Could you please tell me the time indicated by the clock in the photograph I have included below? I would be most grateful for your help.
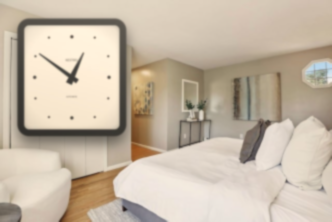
12:51
